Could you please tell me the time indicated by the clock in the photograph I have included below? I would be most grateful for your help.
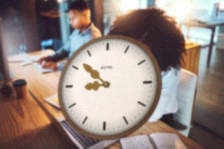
8:52
